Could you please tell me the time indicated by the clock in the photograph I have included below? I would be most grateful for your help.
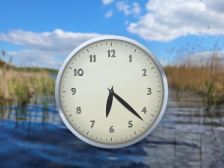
6:22
